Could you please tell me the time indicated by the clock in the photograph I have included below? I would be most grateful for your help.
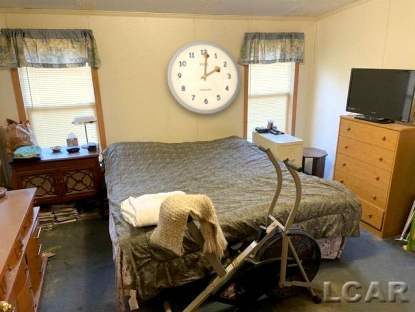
2:01
